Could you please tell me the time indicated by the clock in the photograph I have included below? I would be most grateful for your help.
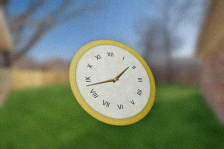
1:43
